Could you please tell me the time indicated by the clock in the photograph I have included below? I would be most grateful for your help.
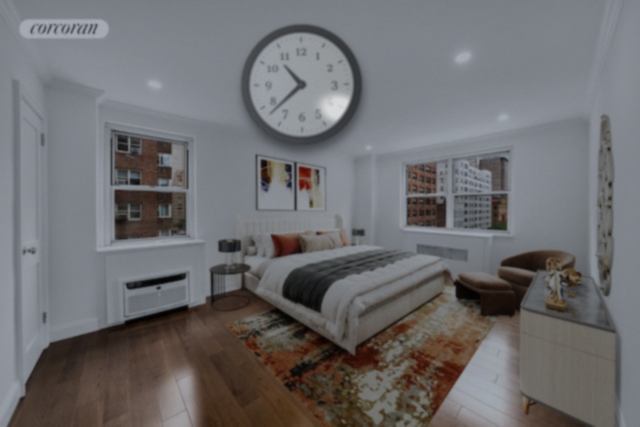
10:38
